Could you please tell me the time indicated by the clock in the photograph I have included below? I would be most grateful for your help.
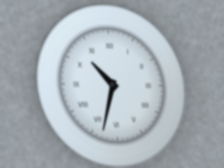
10:33
